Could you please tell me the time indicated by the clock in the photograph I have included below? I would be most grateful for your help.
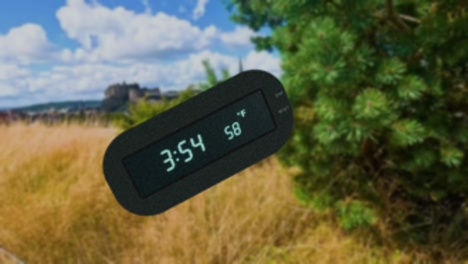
3:54
